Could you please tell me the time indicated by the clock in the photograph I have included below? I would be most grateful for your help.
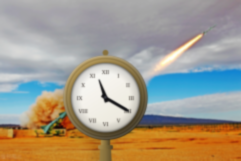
11:20
